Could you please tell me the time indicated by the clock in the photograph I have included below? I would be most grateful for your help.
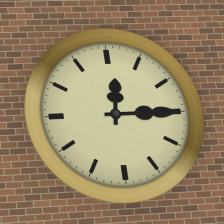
12:15
